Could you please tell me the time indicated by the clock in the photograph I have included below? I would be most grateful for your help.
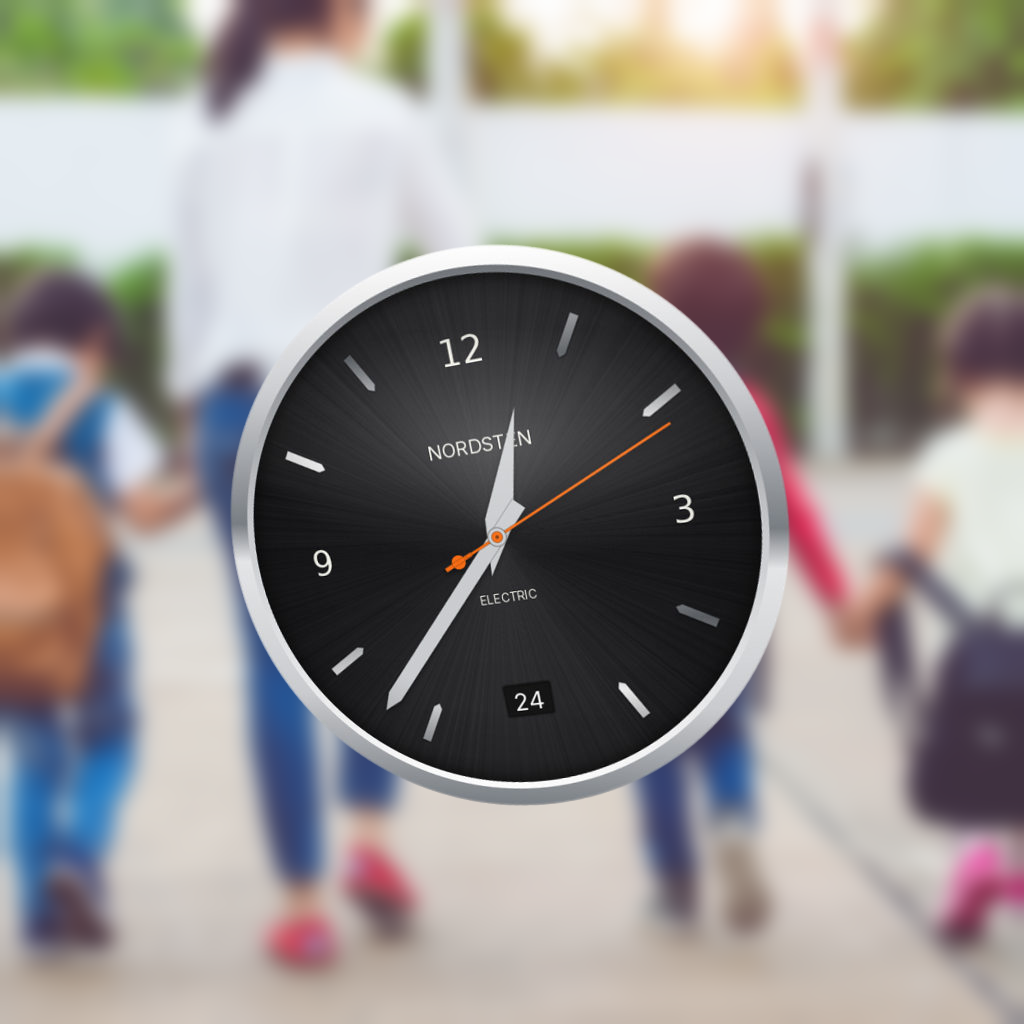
12:37:11
